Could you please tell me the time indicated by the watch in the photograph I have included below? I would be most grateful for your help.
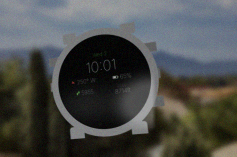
10:01
